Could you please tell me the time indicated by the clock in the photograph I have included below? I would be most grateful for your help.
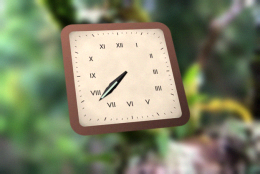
7:38
